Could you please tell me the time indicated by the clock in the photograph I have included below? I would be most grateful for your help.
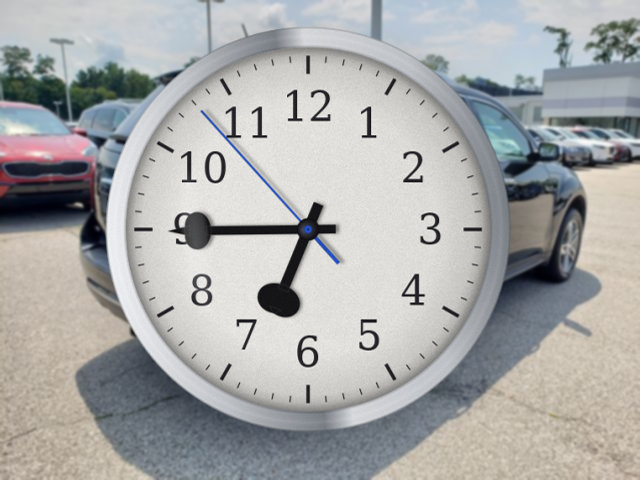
6:44:53
